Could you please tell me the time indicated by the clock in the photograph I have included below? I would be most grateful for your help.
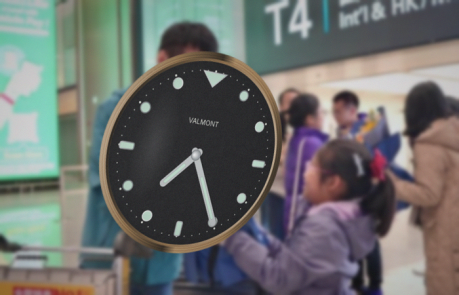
7:25
